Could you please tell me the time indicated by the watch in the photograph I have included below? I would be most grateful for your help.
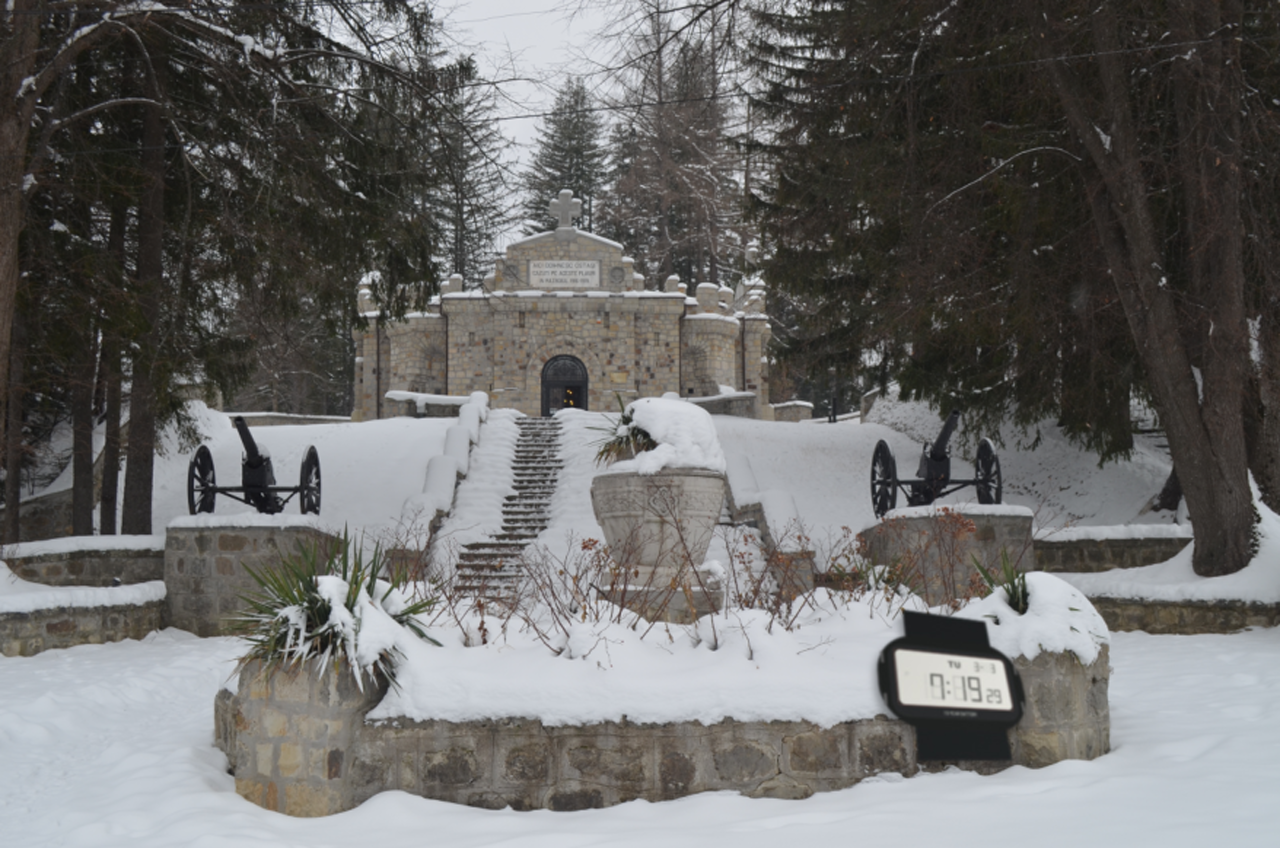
7:19
